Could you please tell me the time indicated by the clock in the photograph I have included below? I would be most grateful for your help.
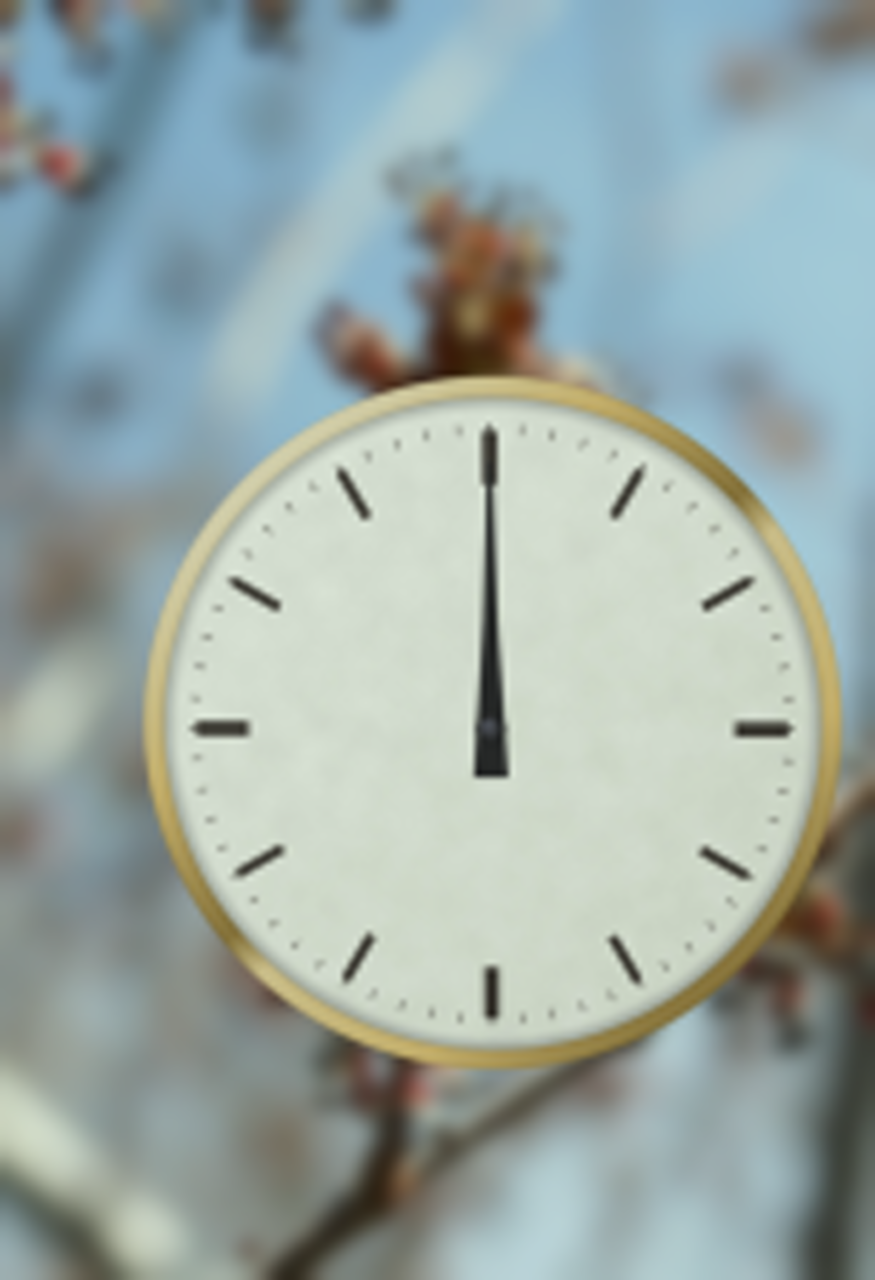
12:00
